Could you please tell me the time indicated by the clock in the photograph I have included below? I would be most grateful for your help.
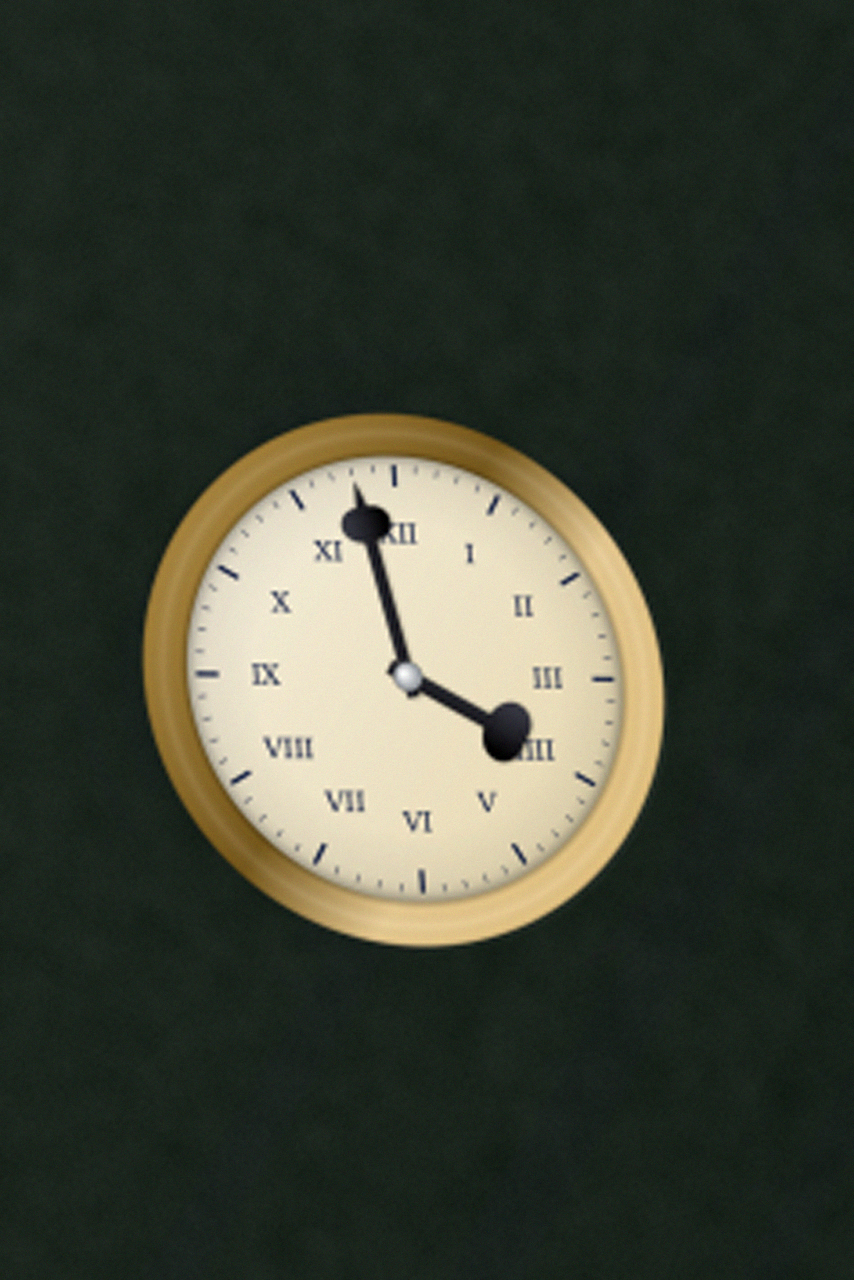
3:58
